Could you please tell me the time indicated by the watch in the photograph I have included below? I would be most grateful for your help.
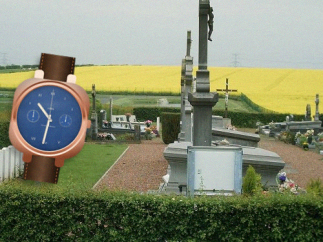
10:31
